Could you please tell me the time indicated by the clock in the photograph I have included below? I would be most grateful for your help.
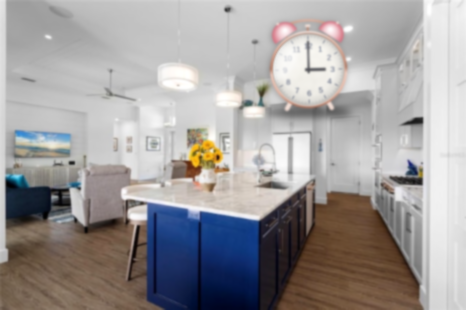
3:00
